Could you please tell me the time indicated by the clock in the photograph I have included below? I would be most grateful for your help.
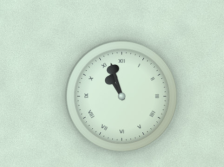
10:57
